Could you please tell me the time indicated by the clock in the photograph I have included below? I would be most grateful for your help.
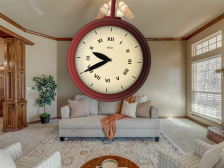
9:40
